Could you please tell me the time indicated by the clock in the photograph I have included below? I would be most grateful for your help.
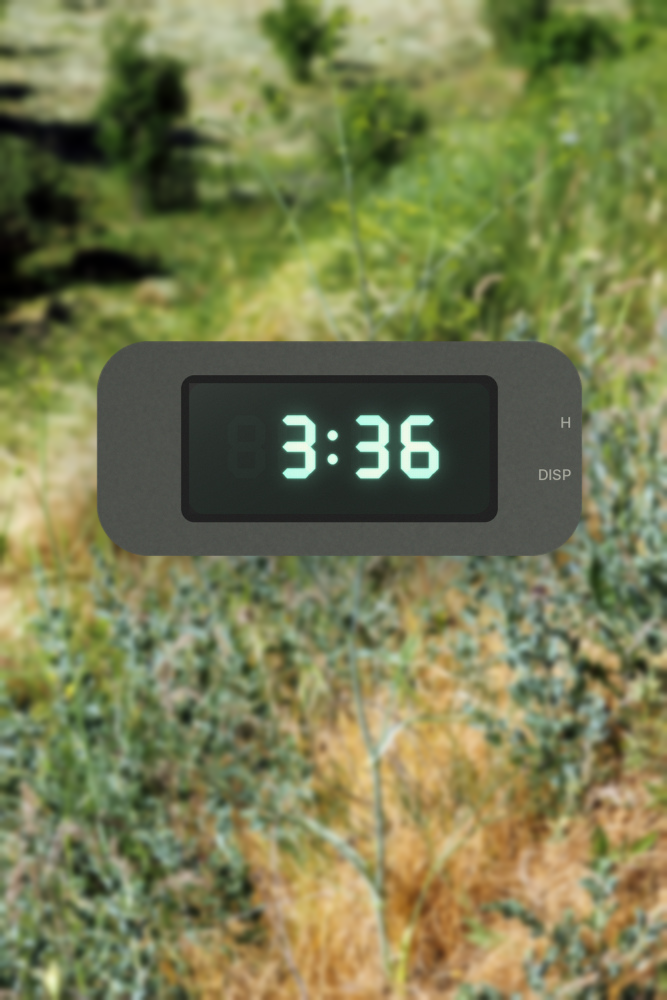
3:36
